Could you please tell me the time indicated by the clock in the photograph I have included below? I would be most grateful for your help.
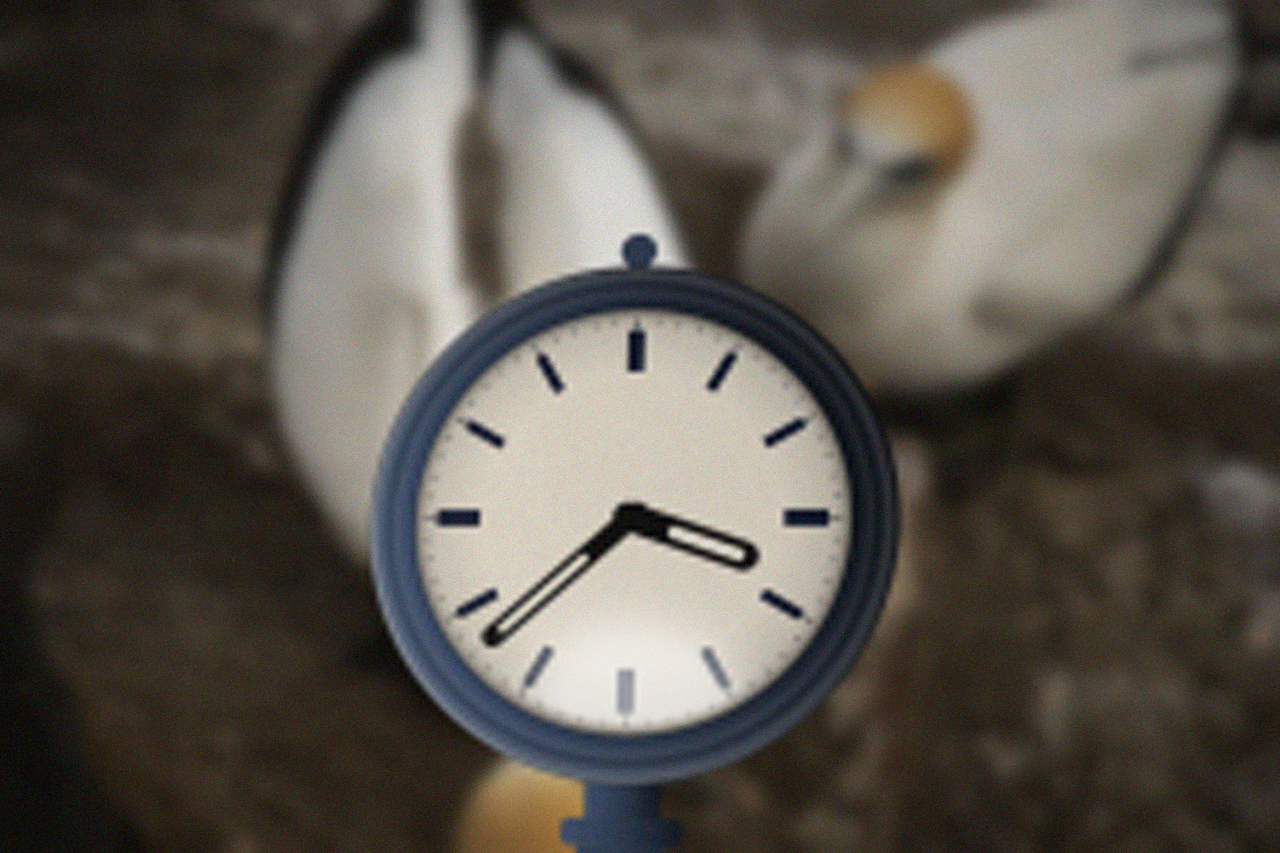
3:38
